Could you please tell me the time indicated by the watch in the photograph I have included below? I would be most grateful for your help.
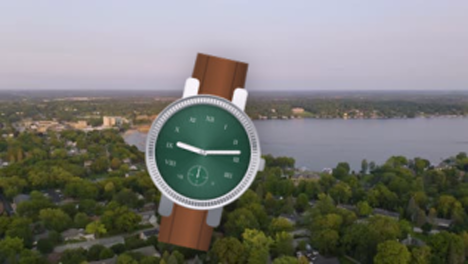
9:13
